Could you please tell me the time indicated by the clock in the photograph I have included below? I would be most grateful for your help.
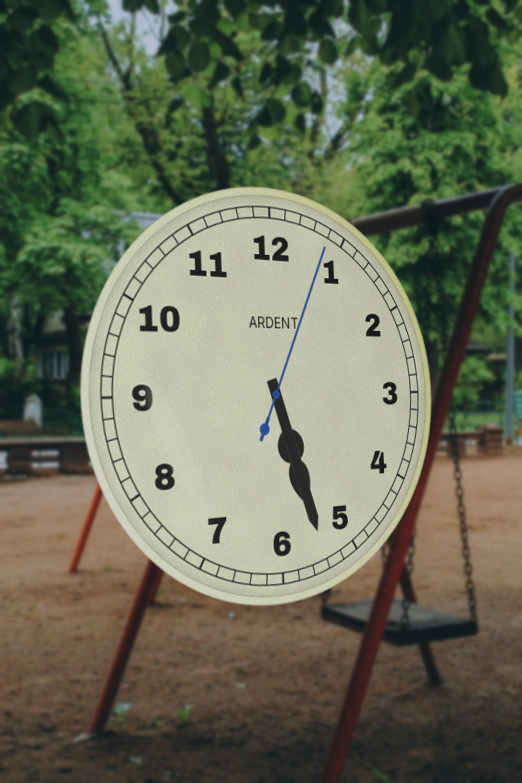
5:27:04
